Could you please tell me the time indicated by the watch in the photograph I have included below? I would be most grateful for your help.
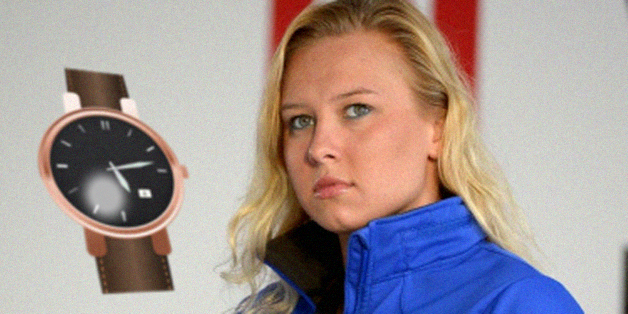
5:13
